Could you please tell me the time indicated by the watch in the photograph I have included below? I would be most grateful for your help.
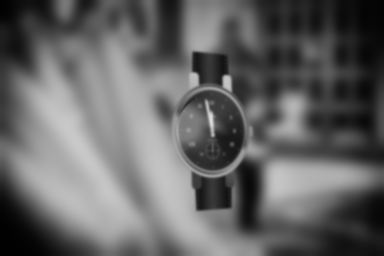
11:58
